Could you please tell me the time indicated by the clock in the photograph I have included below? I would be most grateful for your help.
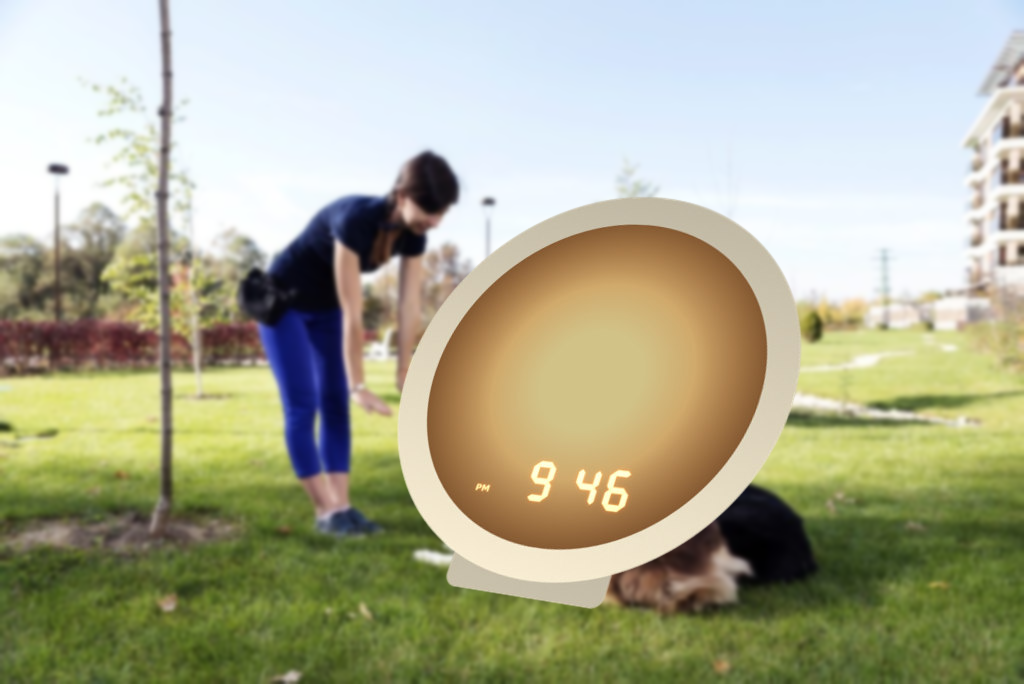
9:46
